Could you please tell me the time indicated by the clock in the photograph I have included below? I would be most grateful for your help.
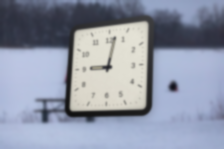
9:02
